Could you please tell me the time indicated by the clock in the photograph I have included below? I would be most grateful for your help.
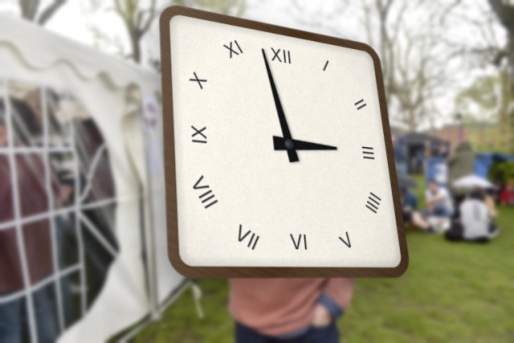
2:58
